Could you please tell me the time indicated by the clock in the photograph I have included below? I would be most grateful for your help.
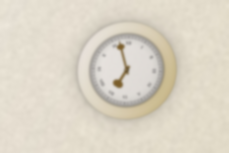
6:57
